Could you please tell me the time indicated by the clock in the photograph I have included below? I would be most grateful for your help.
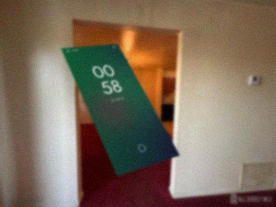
0:58
